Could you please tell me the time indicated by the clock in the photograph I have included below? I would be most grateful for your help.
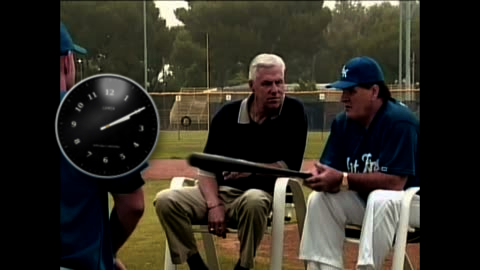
2:10
